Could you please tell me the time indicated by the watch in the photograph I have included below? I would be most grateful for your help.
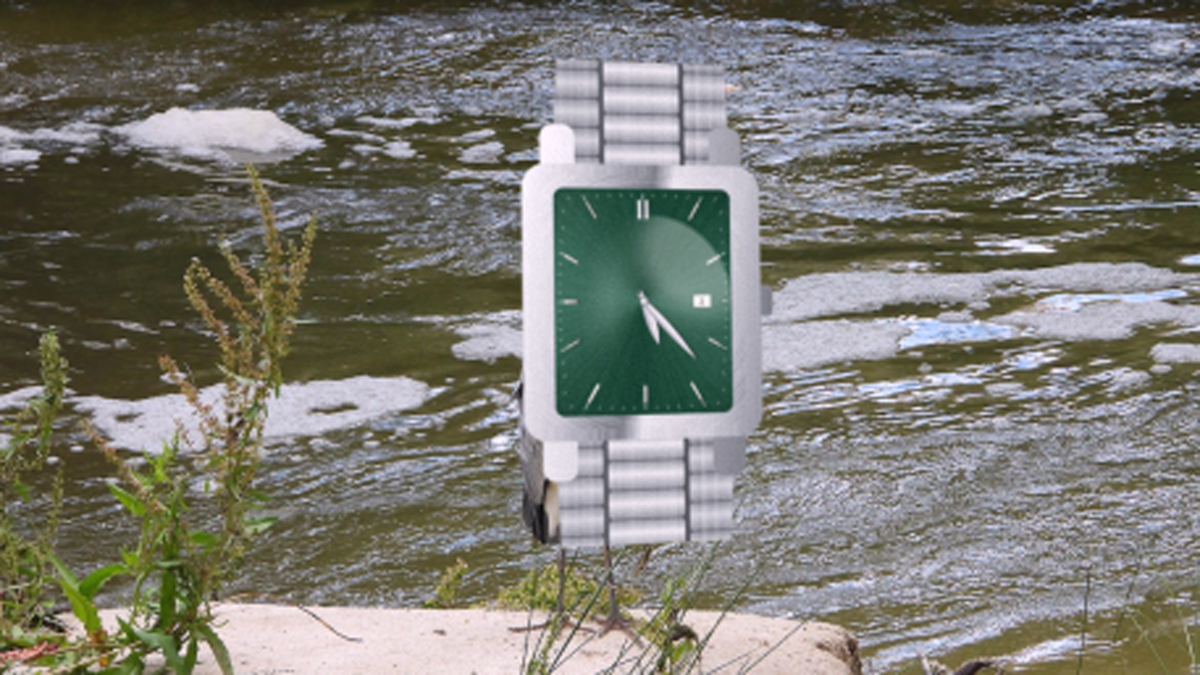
5:23
